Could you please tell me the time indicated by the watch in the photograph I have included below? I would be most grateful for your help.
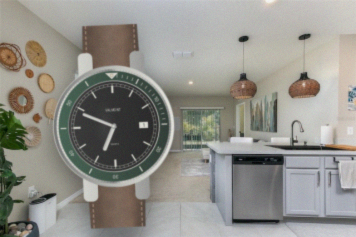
6:49
